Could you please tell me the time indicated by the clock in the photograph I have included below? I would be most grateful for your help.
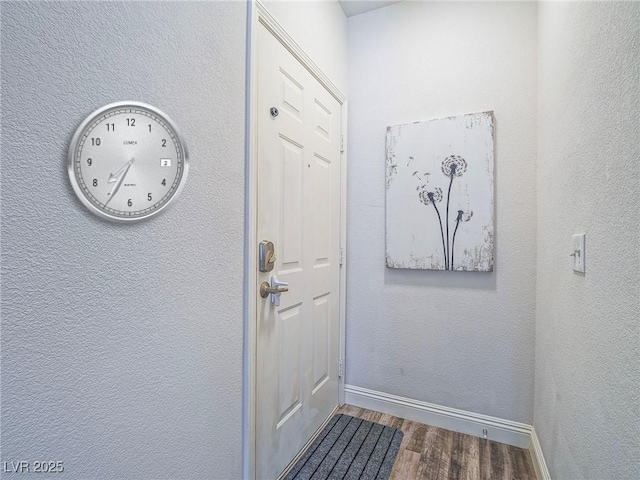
7:35
